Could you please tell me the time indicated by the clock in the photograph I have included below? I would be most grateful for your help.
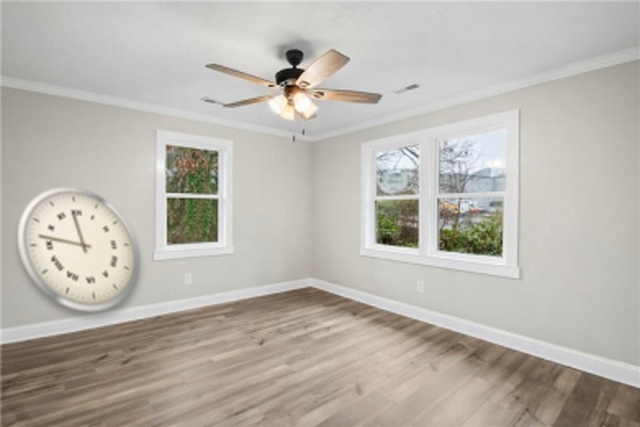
11:47
